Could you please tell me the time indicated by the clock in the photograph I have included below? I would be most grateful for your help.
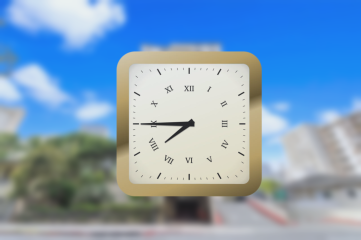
7:45
